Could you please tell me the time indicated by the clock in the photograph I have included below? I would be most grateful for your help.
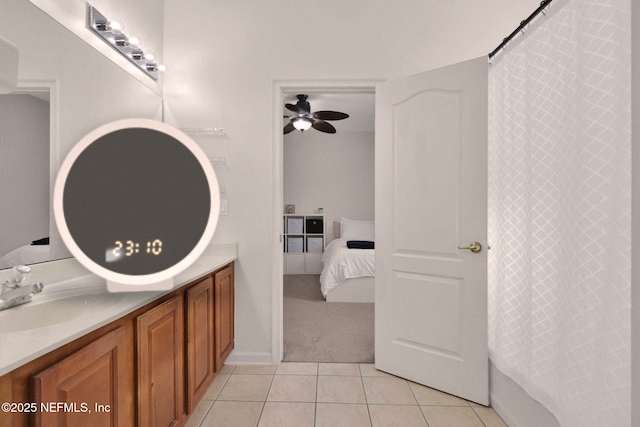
23:10
